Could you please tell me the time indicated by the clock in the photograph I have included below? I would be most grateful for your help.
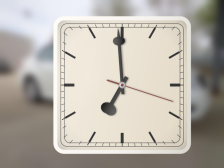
6:59:18
